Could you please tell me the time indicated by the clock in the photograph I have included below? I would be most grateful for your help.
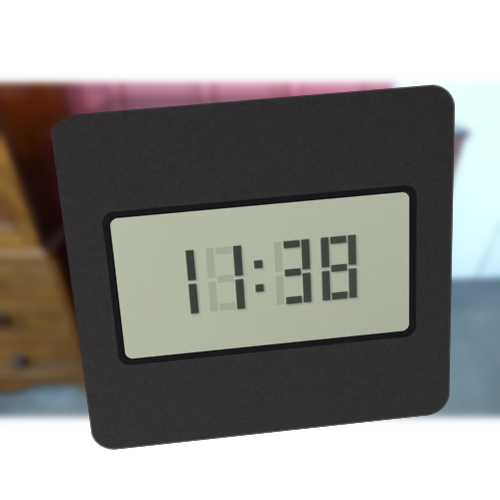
11:38
